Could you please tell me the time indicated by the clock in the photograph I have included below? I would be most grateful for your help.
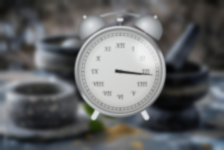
3:16
